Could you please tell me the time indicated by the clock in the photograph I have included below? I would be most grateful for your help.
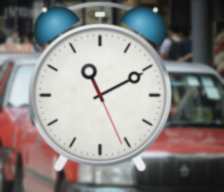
11:10:26
